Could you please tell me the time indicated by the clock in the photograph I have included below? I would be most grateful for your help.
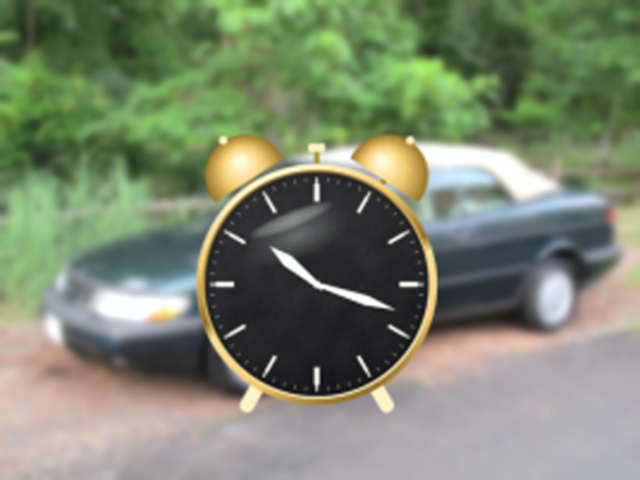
10:18
